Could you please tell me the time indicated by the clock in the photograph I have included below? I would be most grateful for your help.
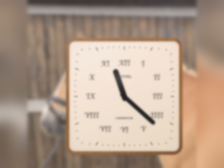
11:22
